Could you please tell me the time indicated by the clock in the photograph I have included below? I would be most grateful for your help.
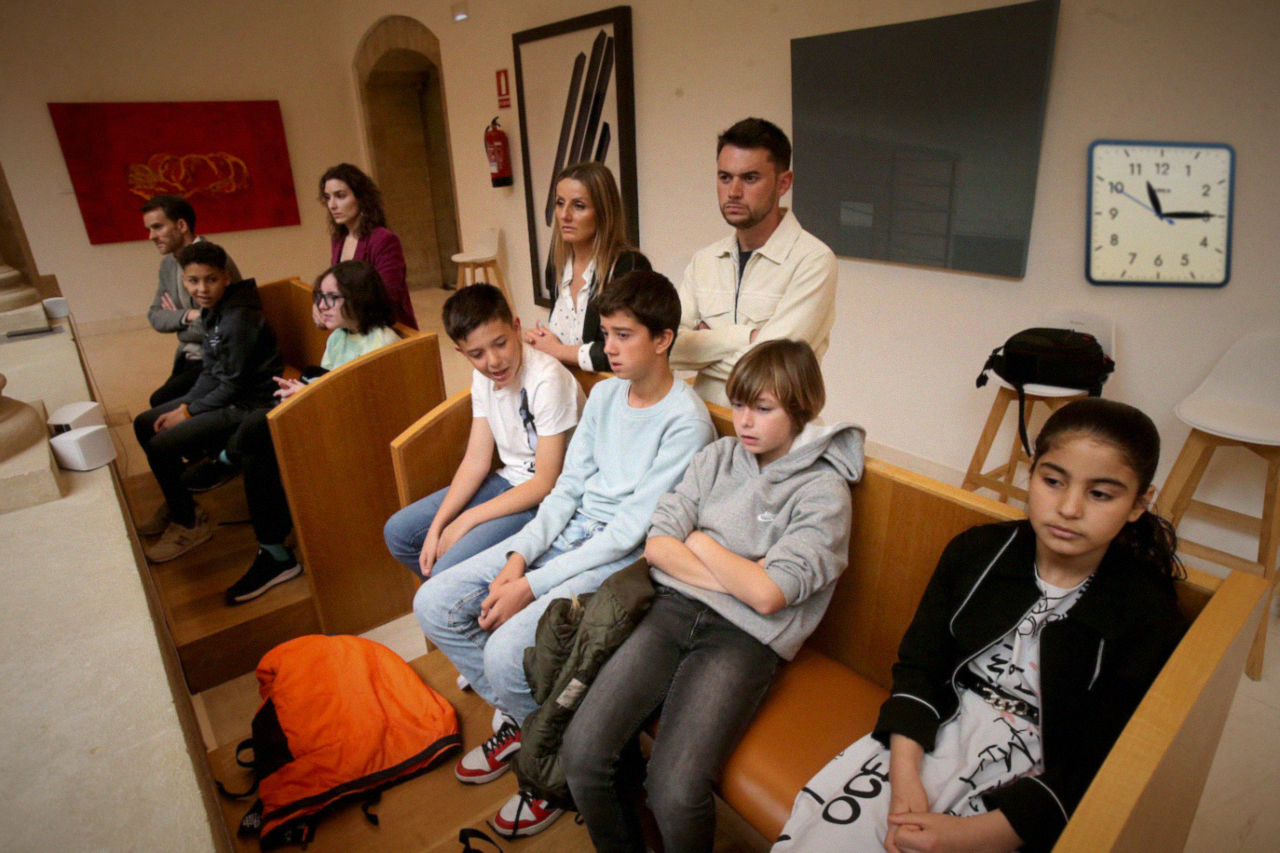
11:14:50
